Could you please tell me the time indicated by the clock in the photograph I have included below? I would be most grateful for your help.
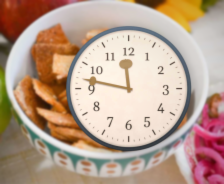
11:47
